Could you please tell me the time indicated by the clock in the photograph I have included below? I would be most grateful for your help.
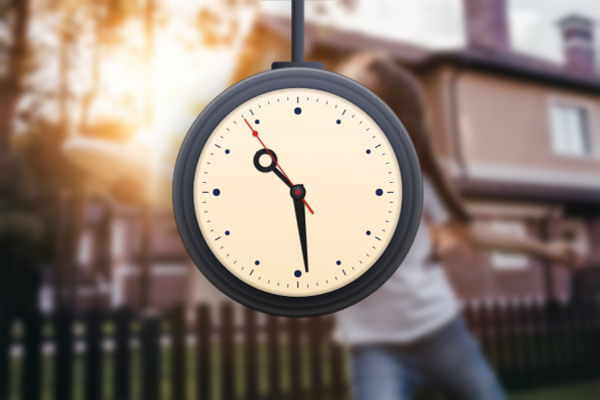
10:28:54
